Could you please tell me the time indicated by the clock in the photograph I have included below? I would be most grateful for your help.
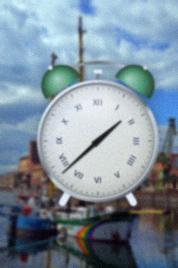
1:38
